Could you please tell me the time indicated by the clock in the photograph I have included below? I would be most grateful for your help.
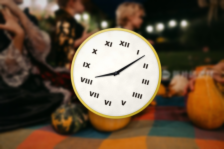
8:07
